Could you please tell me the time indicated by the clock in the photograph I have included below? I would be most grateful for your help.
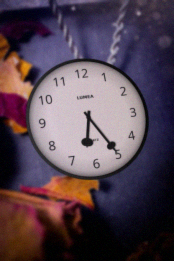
6:25
